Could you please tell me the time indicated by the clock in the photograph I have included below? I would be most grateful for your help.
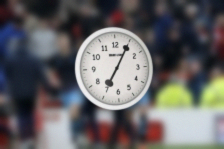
7:05
